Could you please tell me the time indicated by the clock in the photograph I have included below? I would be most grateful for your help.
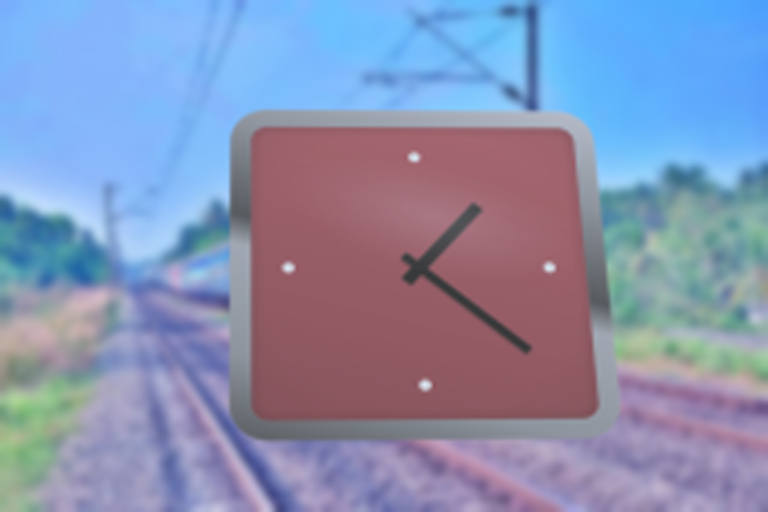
1:22
